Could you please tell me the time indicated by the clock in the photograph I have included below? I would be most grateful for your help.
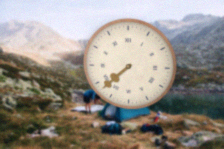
7:38
